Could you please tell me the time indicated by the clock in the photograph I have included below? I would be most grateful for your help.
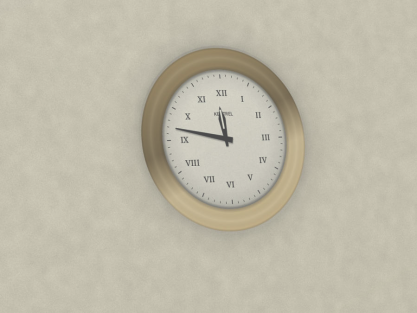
11:47
